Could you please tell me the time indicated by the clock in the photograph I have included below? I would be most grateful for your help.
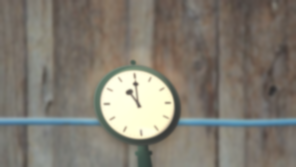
11:00
